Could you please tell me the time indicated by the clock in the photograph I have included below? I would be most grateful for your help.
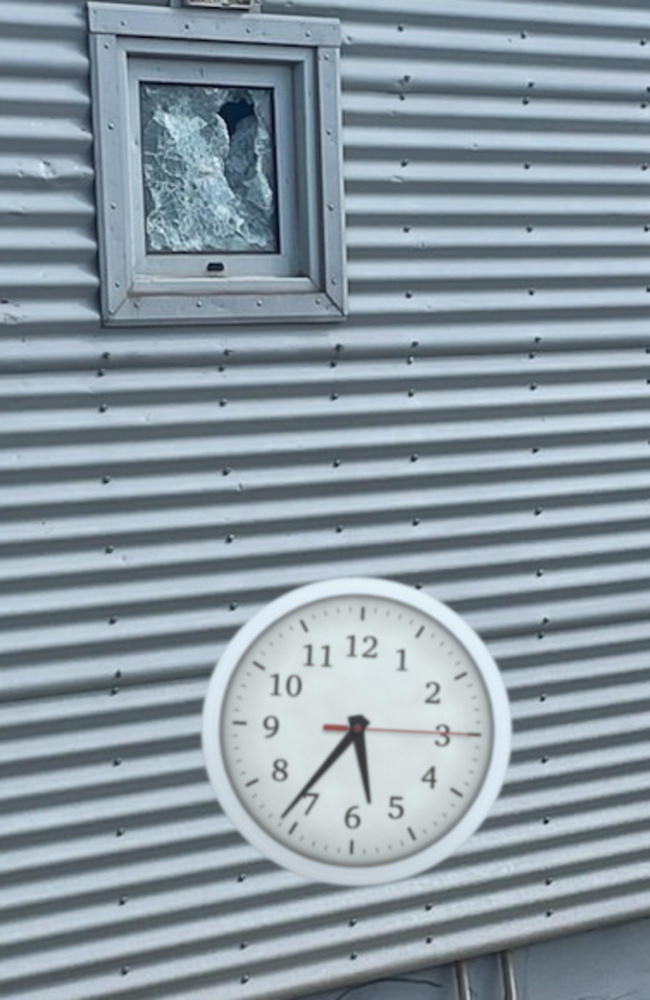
5:36:15
